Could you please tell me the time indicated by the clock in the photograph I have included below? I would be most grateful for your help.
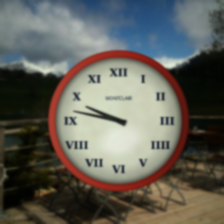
9:47
